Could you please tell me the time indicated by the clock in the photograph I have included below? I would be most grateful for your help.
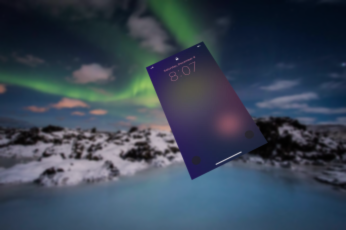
8:07
